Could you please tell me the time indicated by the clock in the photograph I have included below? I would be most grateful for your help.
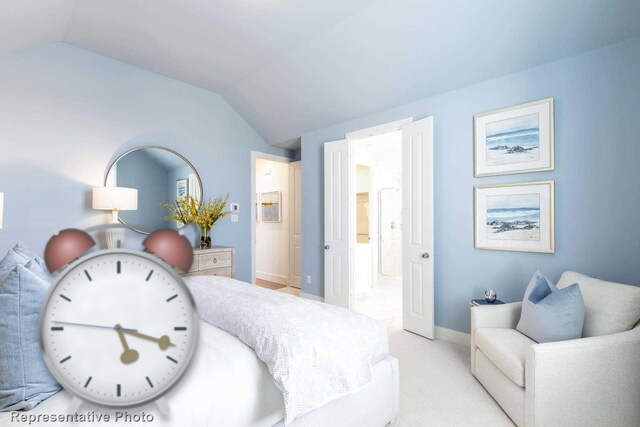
5:17:46
